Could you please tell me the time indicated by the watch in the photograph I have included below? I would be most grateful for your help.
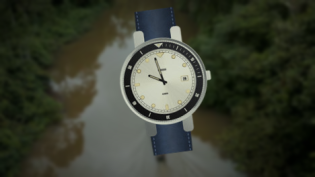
9:58
